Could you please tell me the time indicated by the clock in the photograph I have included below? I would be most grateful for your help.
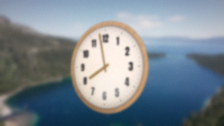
7:58
